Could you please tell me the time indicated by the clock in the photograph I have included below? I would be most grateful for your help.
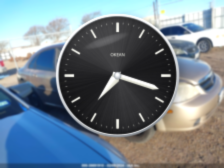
7:18
